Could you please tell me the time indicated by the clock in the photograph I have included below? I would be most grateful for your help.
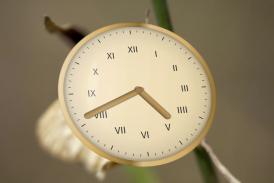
4:41
